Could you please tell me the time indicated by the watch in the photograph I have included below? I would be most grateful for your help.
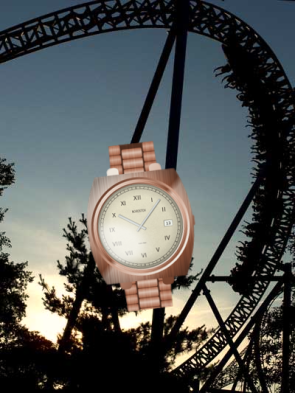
10:07
